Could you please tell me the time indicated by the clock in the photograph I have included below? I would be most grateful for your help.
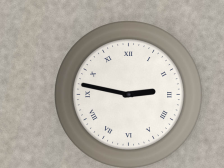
2:47
